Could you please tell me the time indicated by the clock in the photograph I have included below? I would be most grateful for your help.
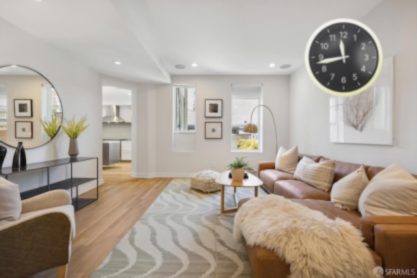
11:43
